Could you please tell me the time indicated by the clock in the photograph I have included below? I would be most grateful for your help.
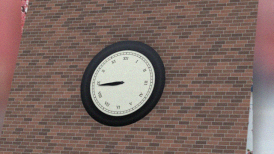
8:44
